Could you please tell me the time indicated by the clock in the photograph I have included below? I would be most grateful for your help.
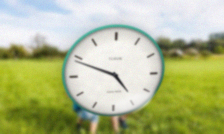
4:49
